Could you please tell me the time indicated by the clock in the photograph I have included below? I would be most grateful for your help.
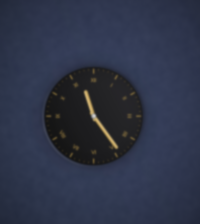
11:24
